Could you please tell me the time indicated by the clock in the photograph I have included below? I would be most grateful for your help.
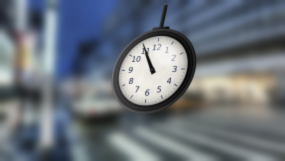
10:55
